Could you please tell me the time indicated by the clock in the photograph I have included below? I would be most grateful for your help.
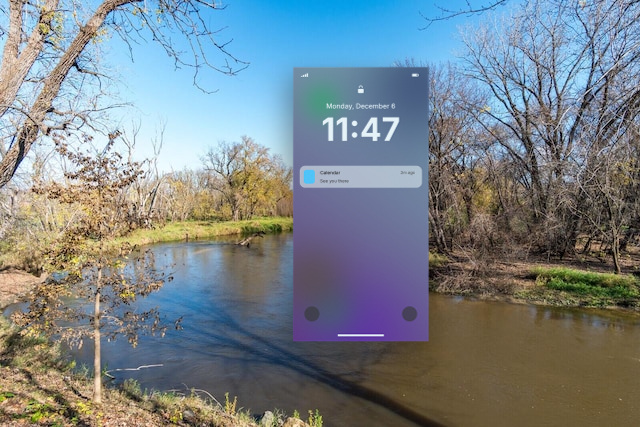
11:47
